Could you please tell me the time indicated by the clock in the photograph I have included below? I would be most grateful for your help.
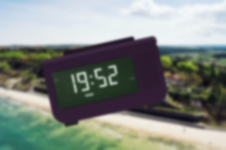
19:52
